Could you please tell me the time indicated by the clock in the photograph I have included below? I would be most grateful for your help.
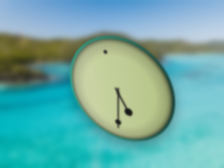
5:33
